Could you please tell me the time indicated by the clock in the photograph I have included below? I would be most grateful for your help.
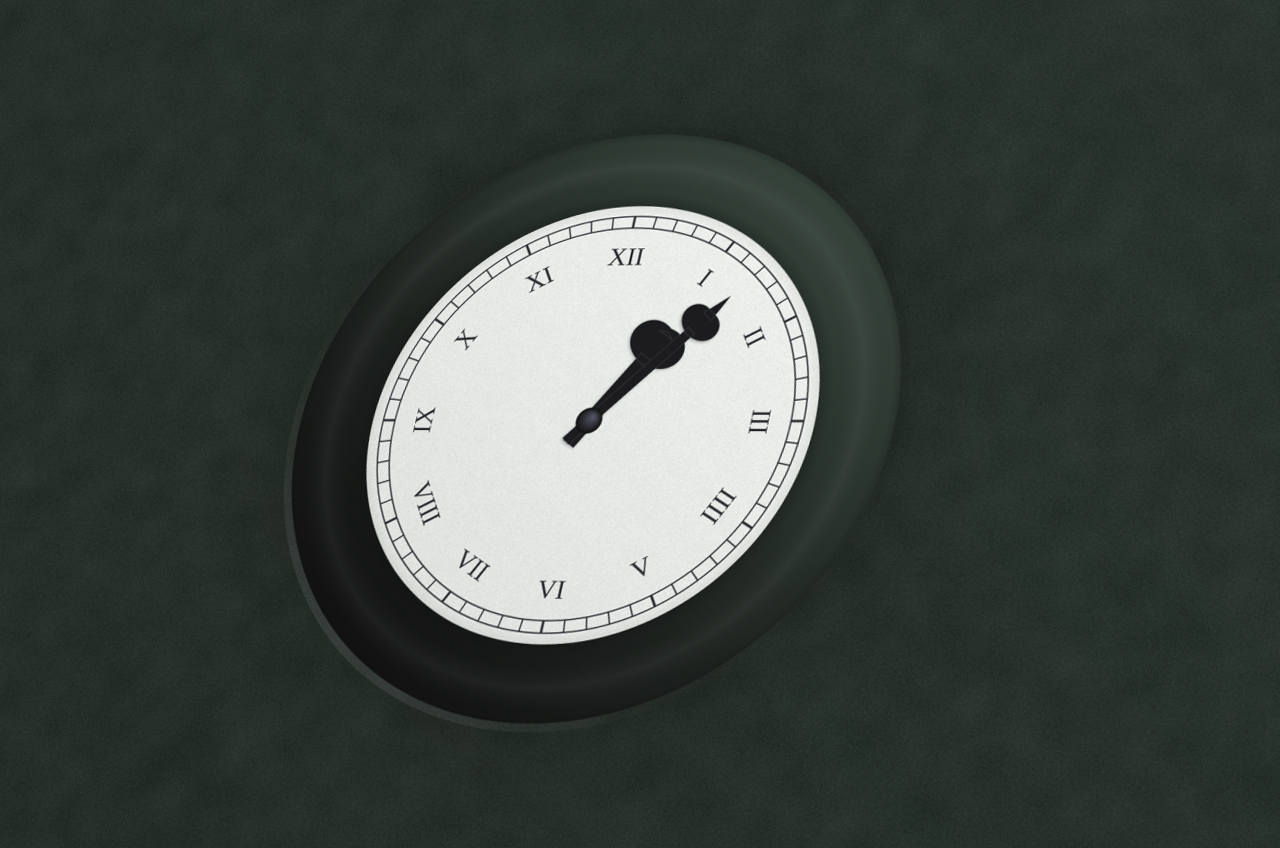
1:07
